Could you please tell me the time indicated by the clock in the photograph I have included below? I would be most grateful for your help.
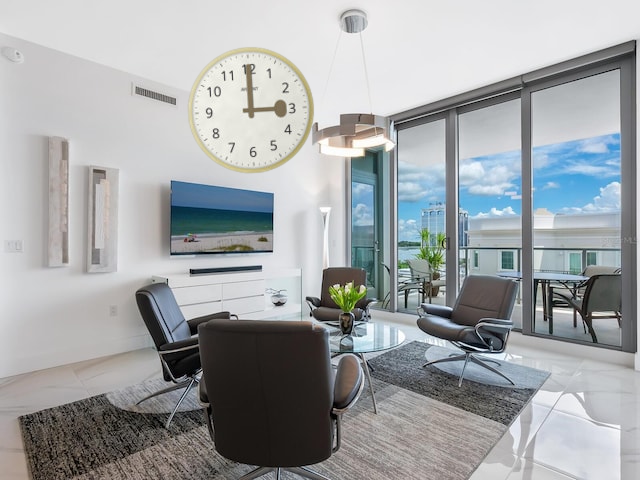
3:00
